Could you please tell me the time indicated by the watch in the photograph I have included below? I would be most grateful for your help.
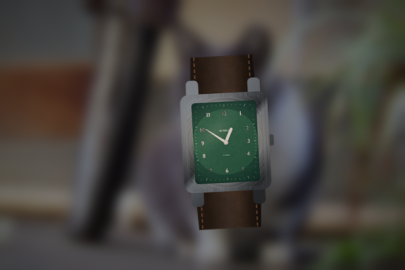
12:51
